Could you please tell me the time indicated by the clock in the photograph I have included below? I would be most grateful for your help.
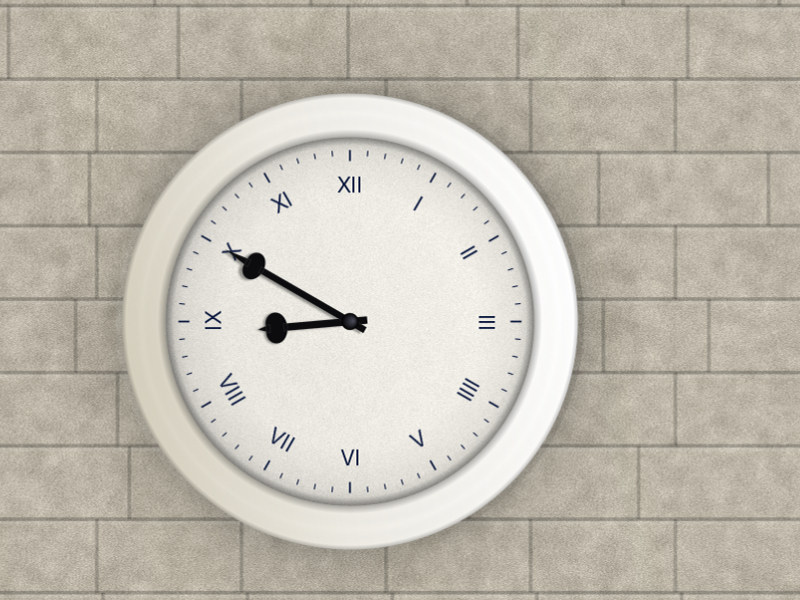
8:50
